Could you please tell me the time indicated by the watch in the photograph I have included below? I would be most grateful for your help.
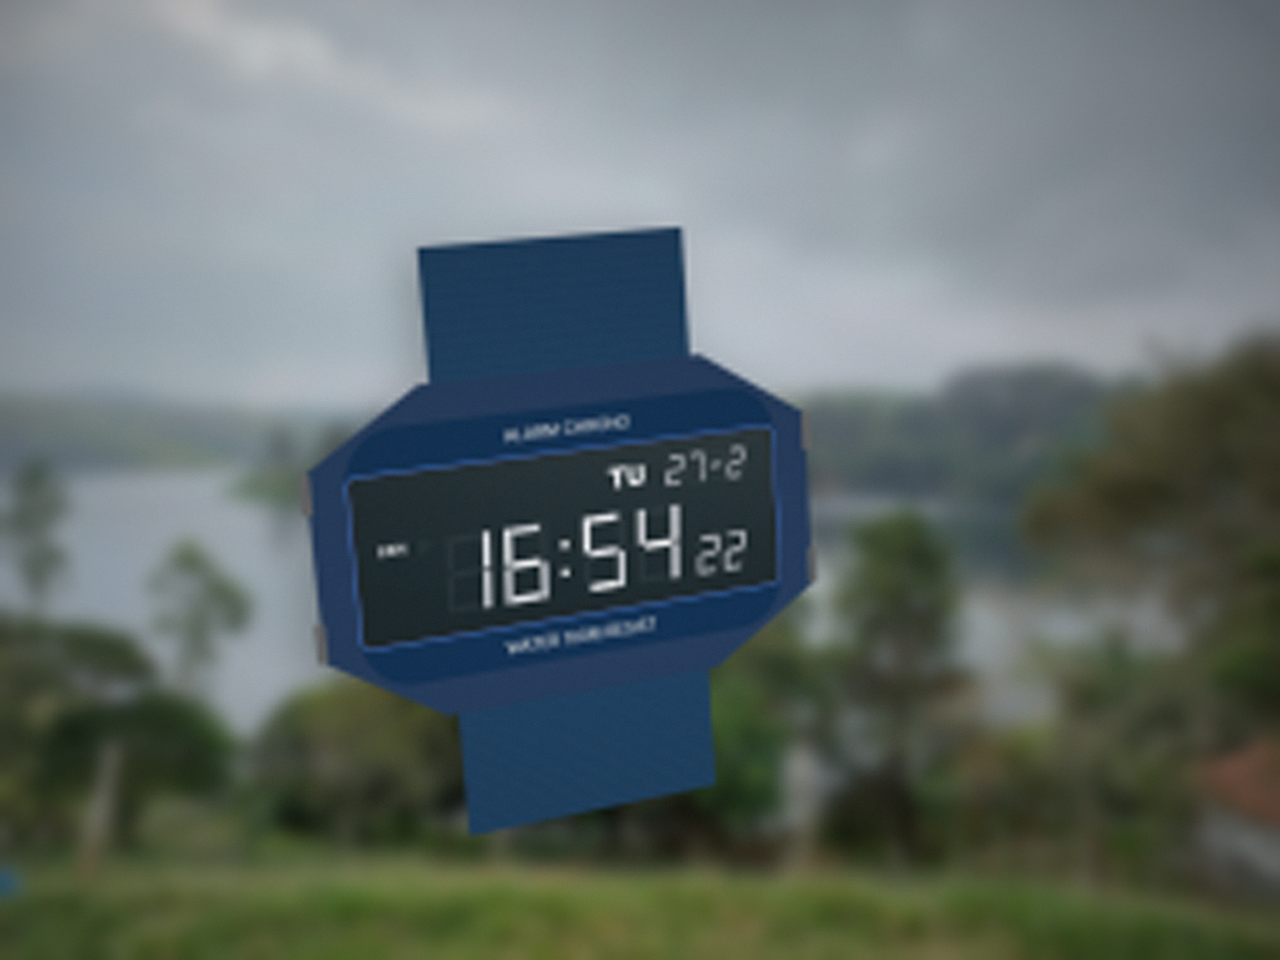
16:54:22
